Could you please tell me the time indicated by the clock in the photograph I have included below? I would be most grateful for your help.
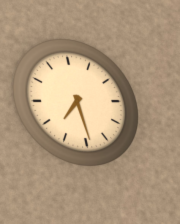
7:29
